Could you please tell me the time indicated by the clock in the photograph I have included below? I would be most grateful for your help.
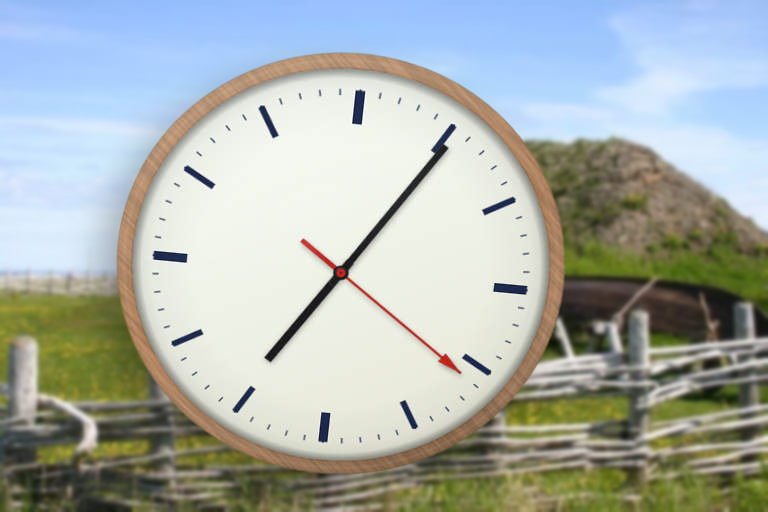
7:05:21
